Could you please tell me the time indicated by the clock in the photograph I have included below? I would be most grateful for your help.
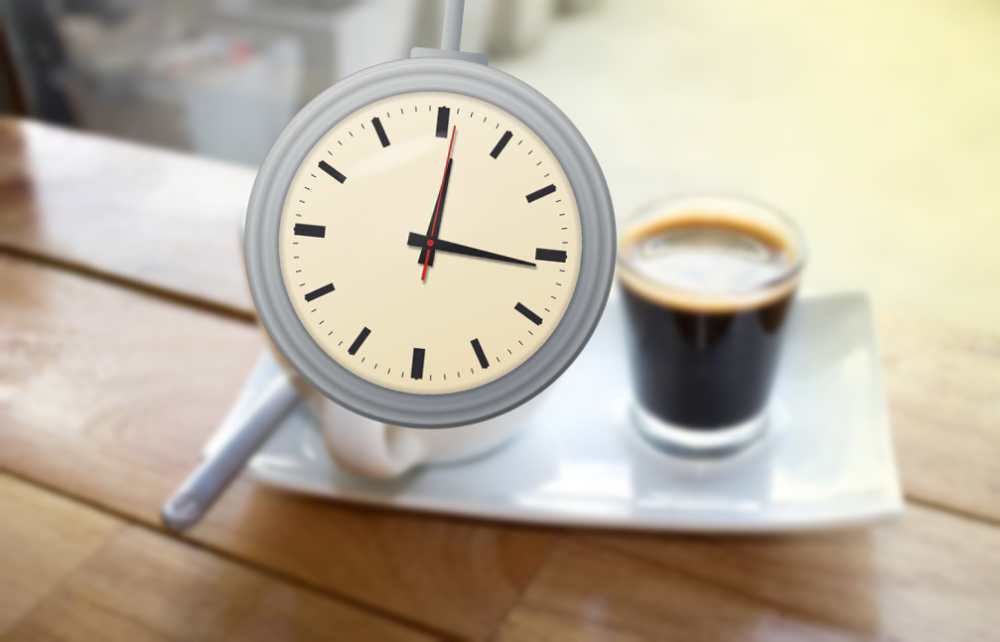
12:16:01
